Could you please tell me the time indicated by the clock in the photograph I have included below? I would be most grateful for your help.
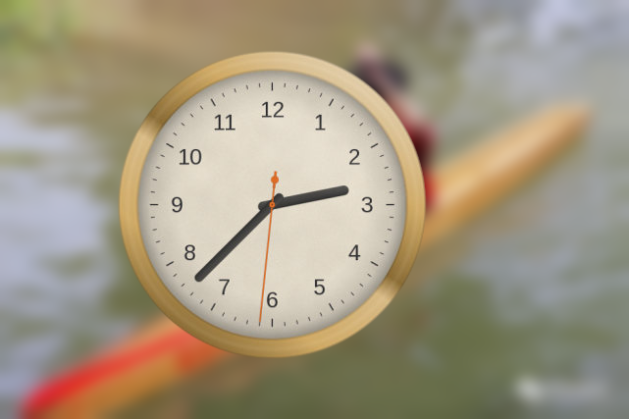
2:37:31
